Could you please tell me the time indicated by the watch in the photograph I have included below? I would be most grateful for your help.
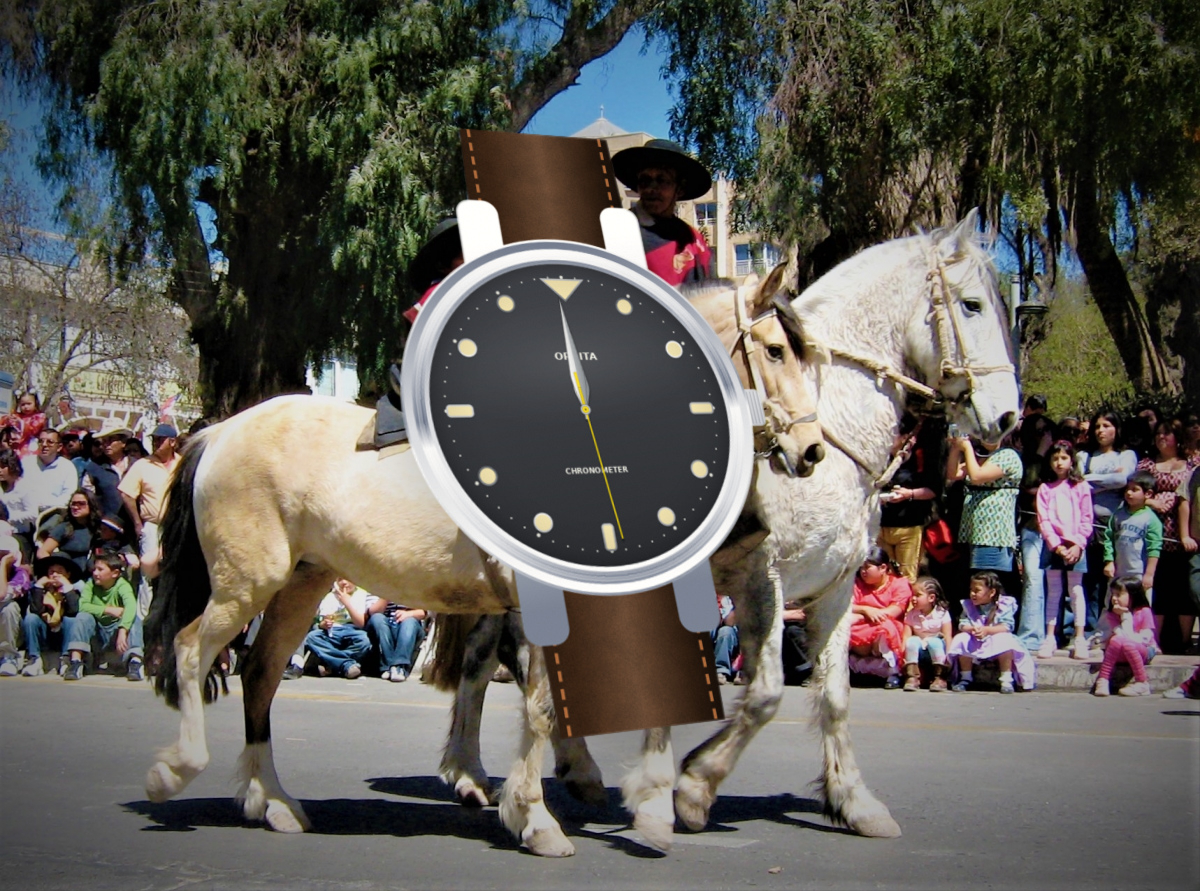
11:59:29
